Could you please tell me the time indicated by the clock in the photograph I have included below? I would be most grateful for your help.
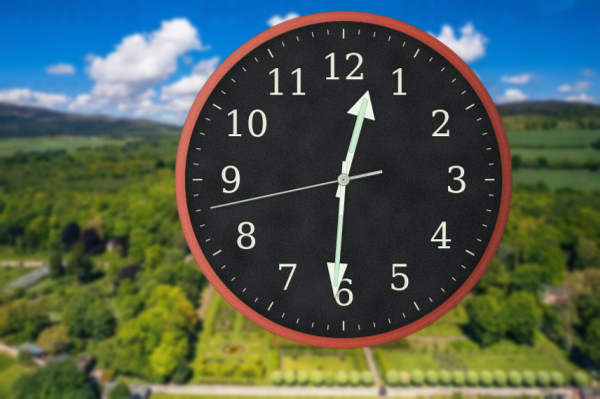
12:30:43
